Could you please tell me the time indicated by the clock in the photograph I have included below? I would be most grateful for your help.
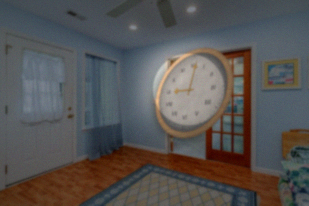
9:01
